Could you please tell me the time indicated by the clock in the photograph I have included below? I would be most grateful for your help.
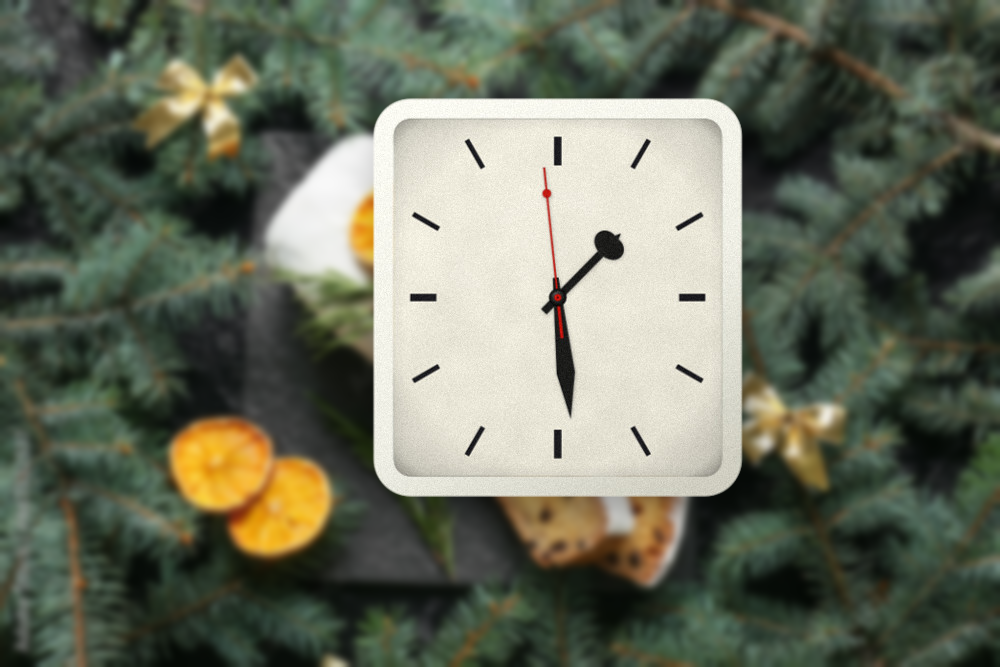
1:28:59
